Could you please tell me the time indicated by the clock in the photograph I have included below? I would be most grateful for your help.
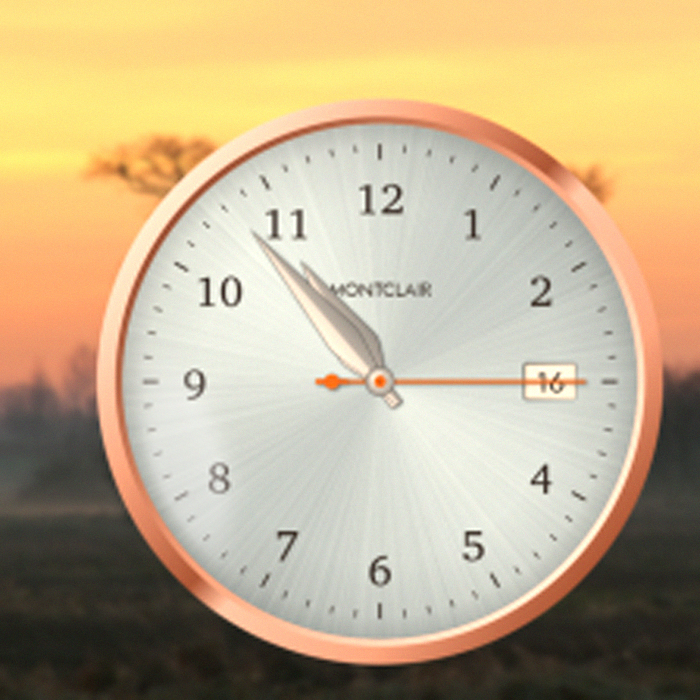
10:53:15
